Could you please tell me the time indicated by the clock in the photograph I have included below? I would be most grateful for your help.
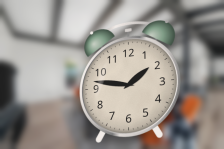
1:47
